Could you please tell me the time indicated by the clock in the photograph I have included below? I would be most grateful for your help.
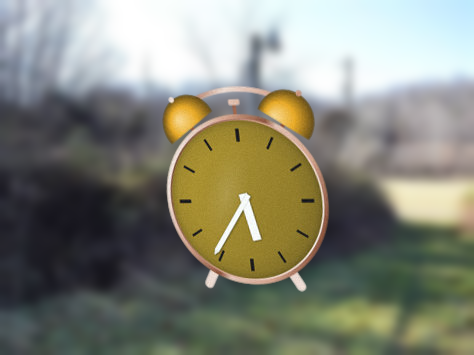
5:36
